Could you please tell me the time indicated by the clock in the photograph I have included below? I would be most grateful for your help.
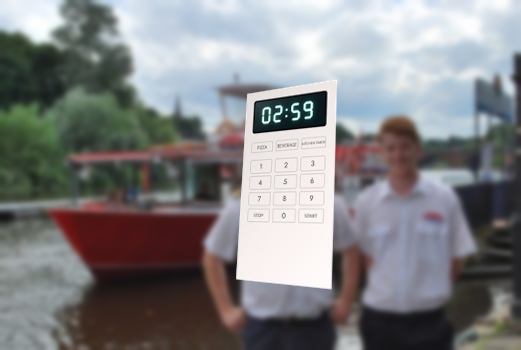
2:59
